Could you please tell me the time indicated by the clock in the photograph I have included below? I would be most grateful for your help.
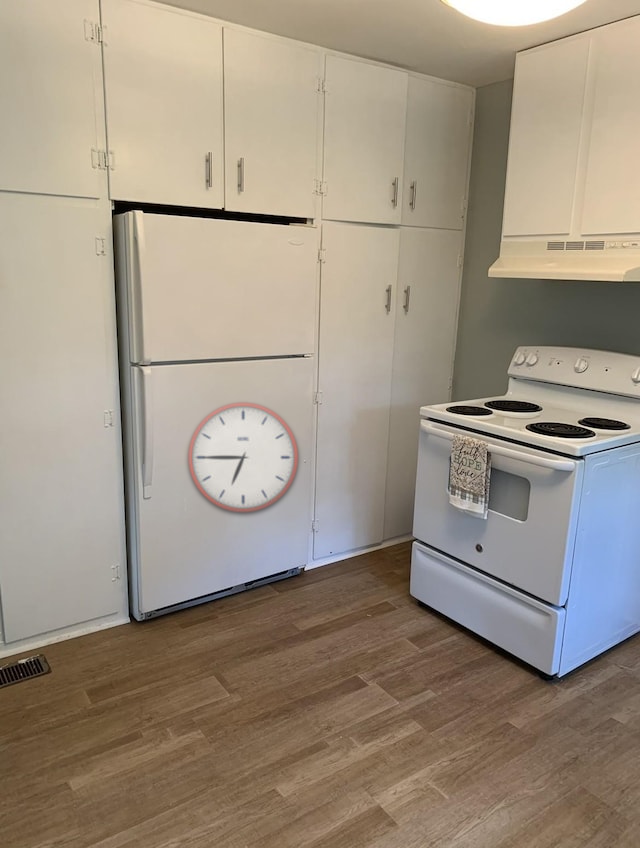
6:45
